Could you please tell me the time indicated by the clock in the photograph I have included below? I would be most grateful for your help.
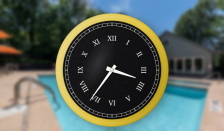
3:36
